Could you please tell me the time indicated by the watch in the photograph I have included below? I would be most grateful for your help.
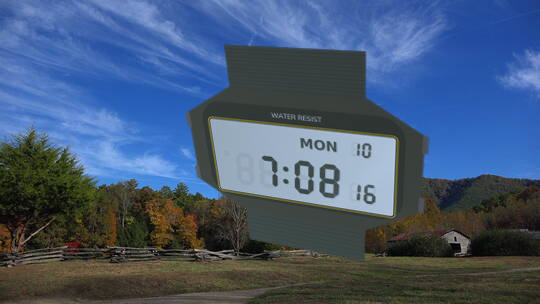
7:08:16
